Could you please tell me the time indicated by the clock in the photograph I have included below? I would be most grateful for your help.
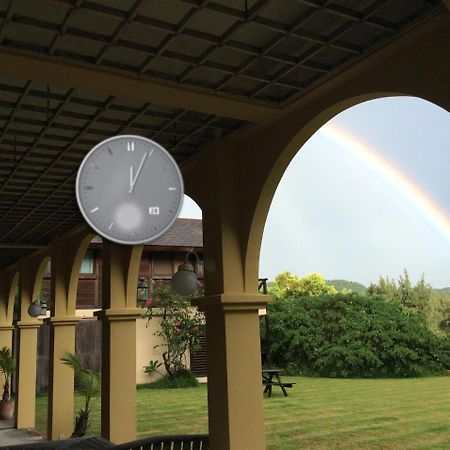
12:04
